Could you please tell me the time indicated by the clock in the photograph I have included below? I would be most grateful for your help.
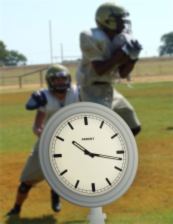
10:17
